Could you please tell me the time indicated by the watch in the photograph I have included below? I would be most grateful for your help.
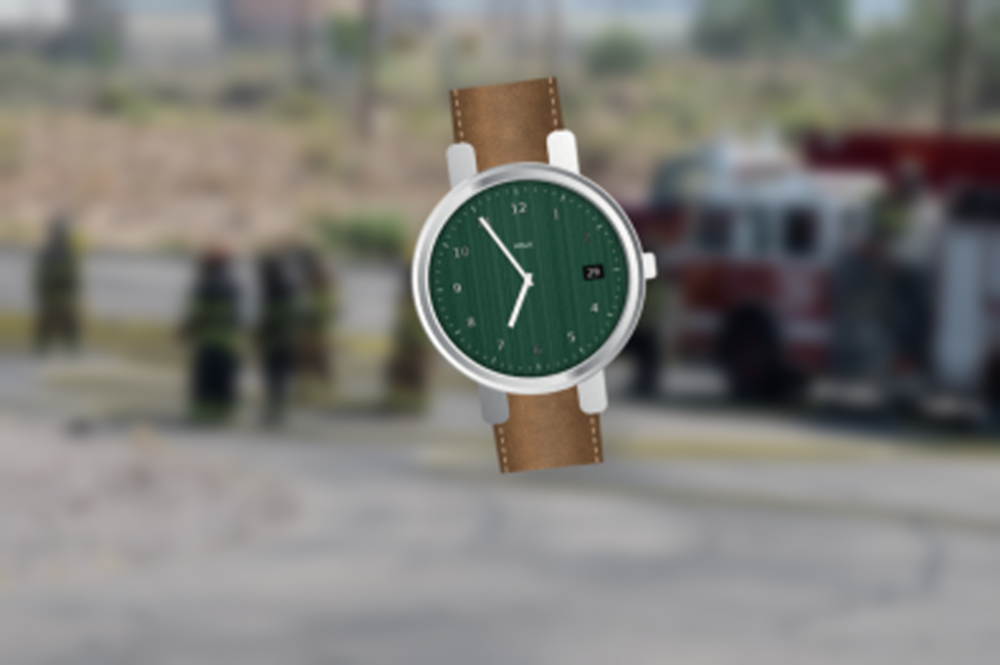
6:55
